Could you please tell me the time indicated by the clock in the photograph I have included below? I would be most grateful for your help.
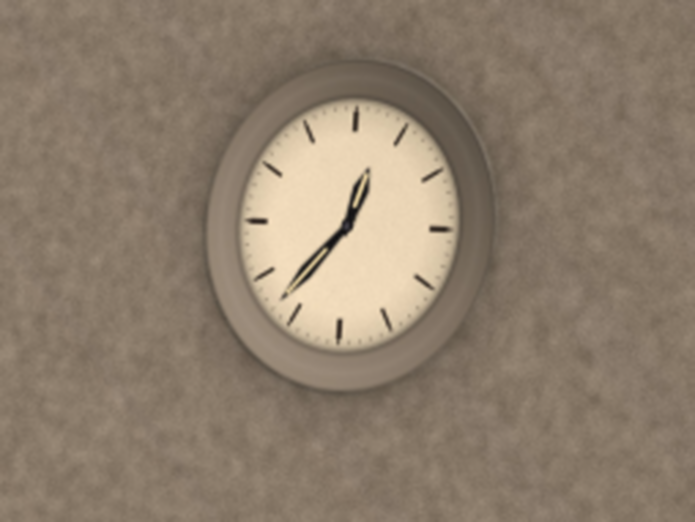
12:37
